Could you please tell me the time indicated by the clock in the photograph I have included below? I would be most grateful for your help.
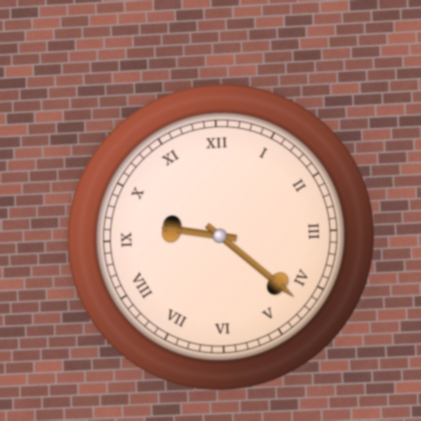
9:22
